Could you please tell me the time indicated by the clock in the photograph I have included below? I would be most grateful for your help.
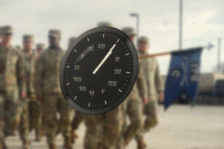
1:05
